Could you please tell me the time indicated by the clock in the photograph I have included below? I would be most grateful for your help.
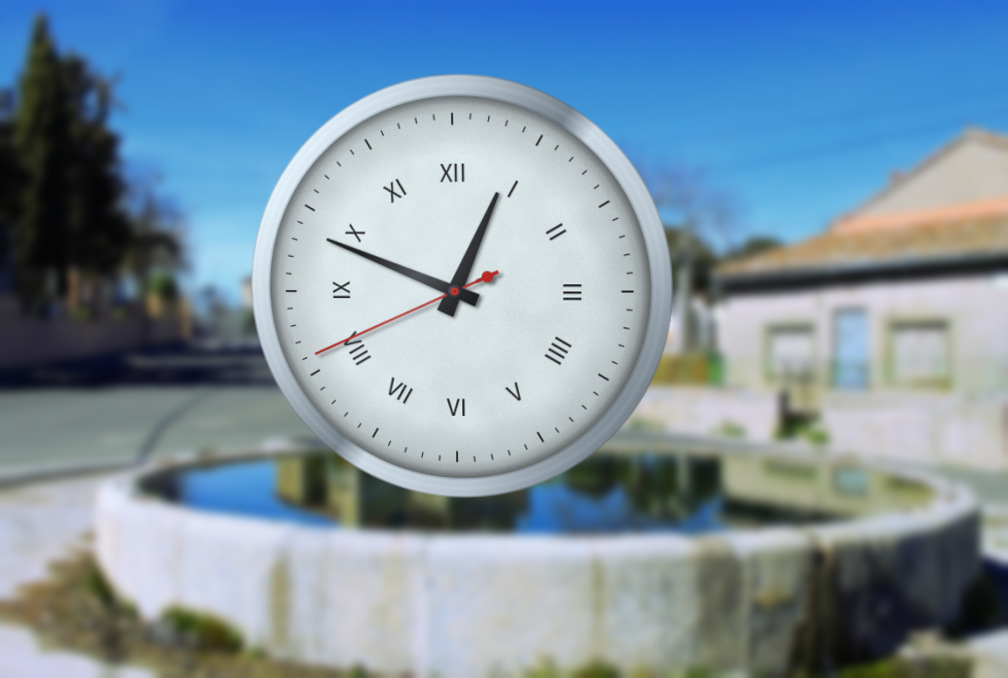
12:48:41
